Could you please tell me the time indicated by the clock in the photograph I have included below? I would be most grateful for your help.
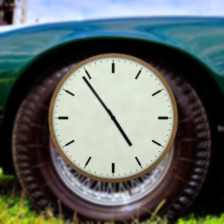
4:54
